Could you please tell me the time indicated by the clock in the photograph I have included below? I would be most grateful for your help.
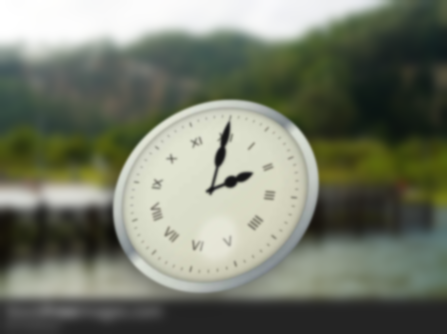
2:00
